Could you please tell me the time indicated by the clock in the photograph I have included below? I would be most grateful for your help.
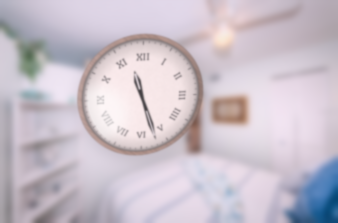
11:27
